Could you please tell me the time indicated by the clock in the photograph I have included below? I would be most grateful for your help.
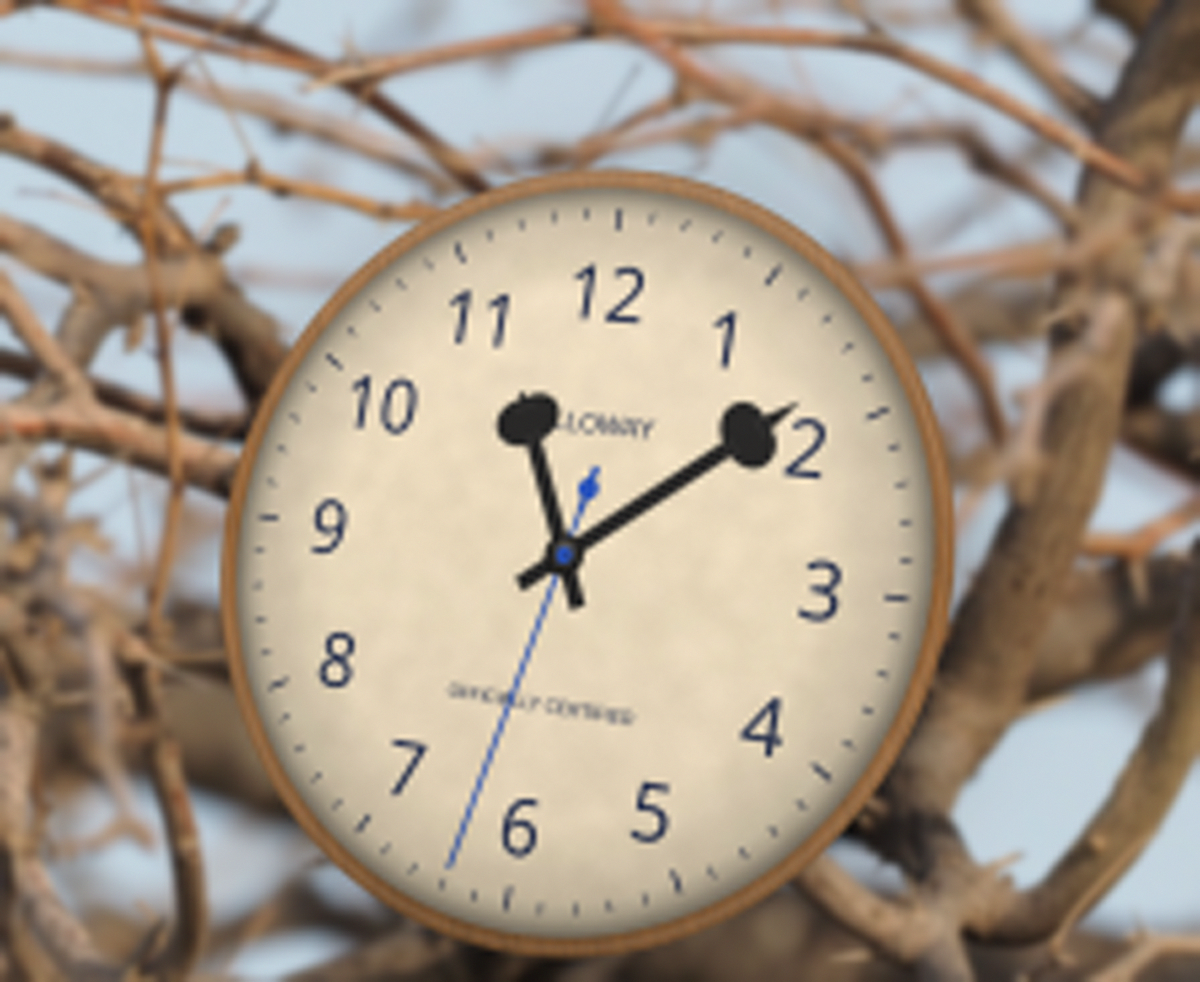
11:08:32
